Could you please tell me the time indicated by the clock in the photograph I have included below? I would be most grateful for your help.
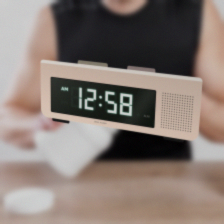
12:58
